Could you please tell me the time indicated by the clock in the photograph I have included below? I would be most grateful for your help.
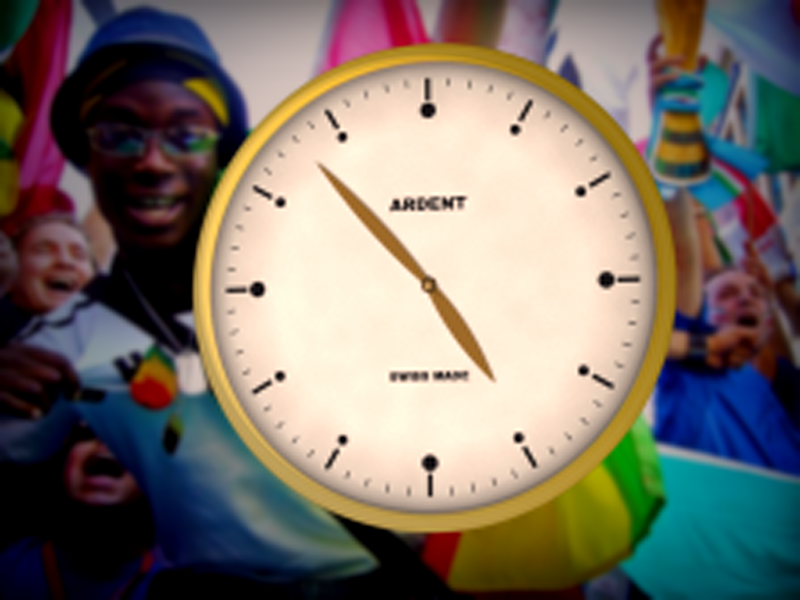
4:53
